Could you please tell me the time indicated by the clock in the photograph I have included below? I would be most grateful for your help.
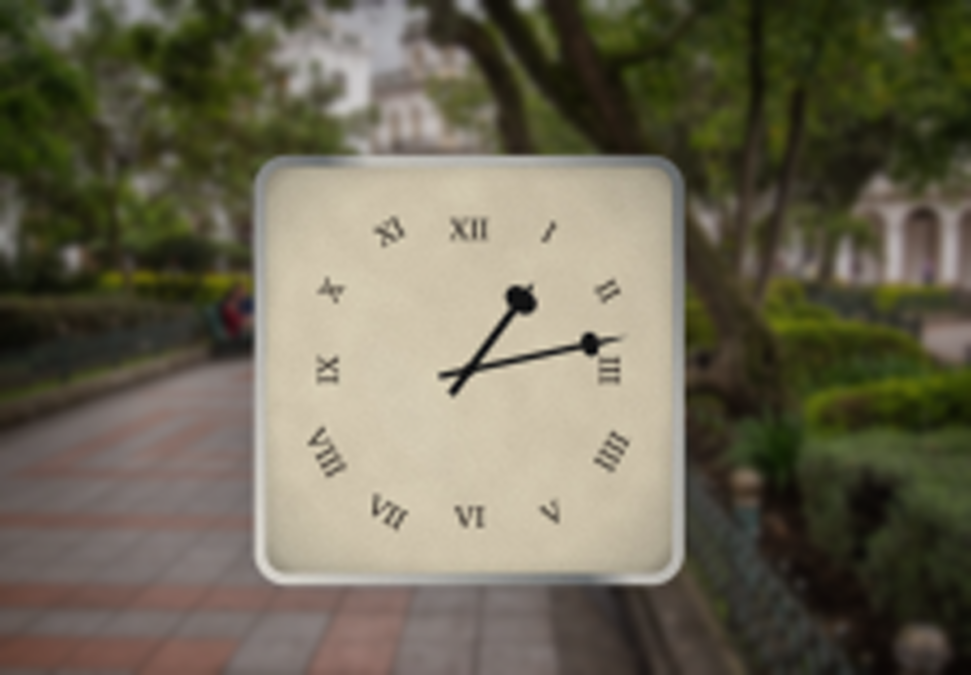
1:13
